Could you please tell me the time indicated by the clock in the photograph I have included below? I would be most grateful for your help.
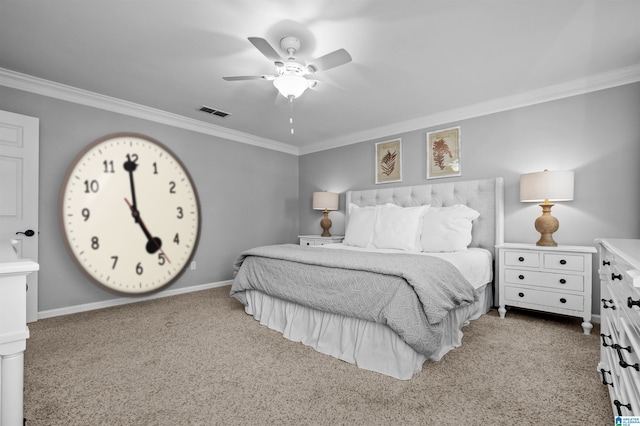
4:59:24
